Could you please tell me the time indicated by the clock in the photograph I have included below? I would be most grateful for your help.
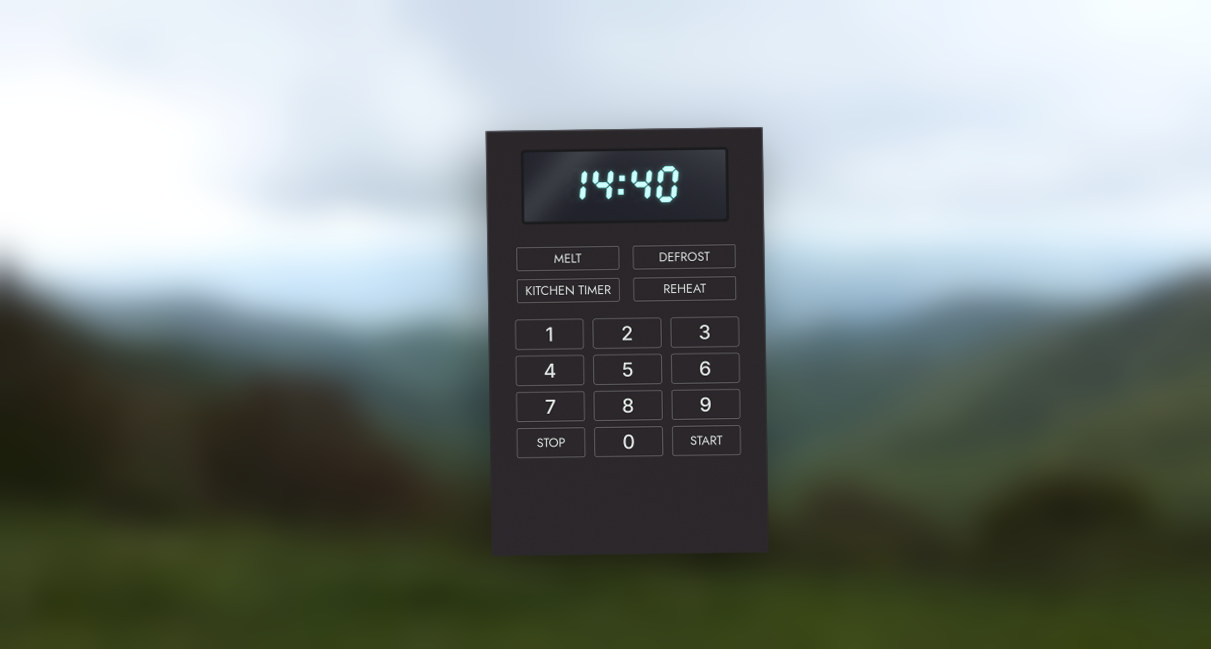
14:40
